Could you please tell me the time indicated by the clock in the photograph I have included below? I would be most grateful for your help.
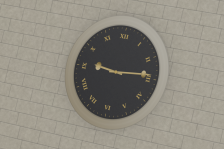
9:14
